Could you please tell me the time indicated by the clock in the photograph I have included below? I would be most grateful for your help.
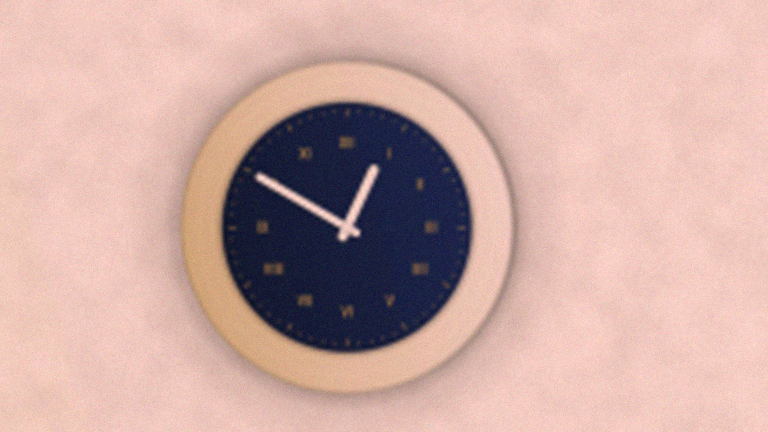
12:50
